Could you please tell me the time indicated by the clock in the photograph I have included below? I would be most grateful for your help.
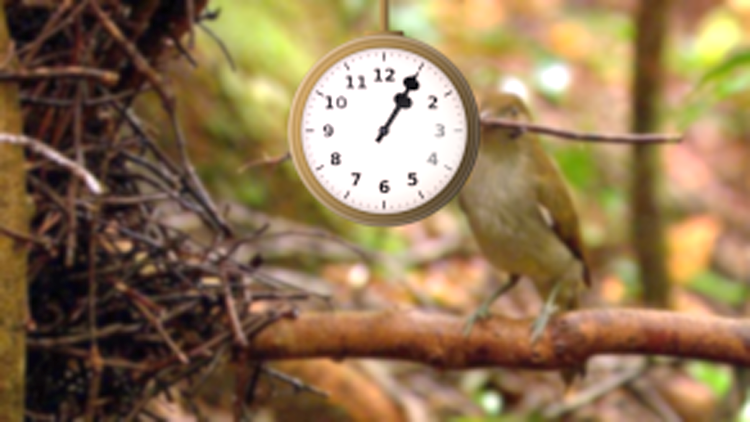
1:05
